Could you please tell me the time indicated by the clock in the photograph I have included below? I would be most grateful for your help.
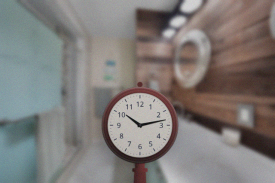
10:13
